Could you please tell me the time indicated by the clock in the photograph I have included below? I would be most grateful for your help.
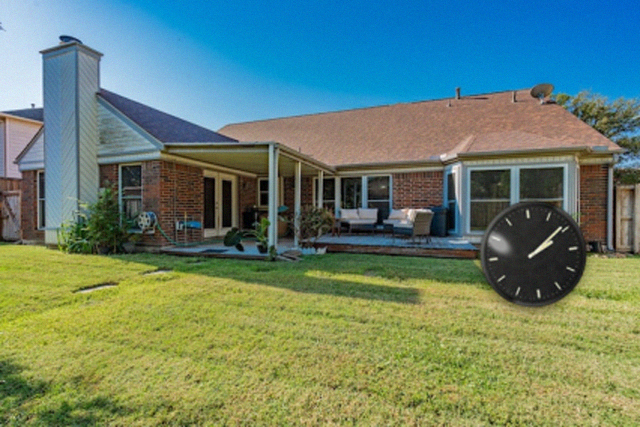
2:09
